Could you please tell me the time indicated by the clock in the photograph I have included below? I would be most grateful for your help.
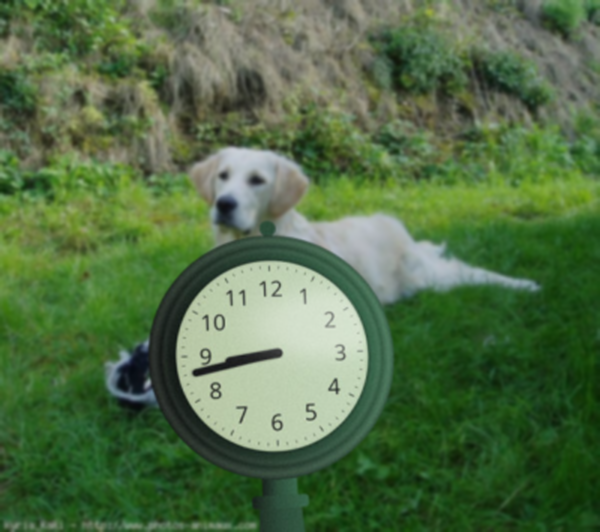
8:43
